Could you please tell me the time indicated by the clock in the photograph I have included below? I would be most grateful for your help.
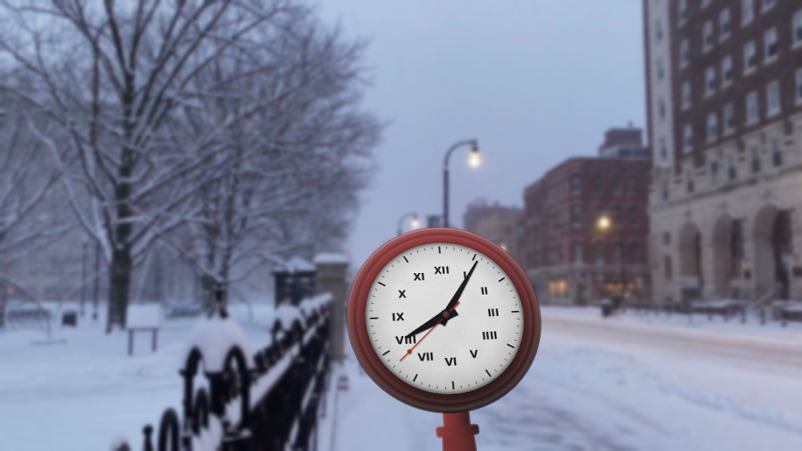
8:05:38
